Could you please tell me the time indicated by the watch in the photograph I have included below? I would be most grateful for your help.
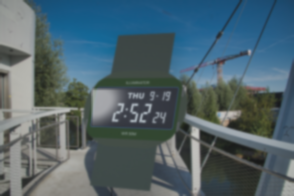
2:52
